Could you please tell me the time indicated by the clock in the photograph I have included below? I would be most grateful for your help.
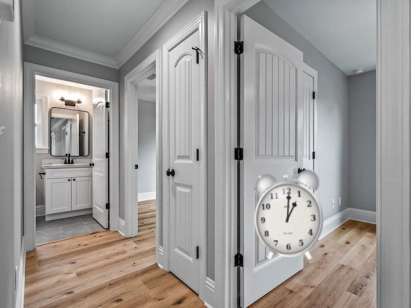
1:01
